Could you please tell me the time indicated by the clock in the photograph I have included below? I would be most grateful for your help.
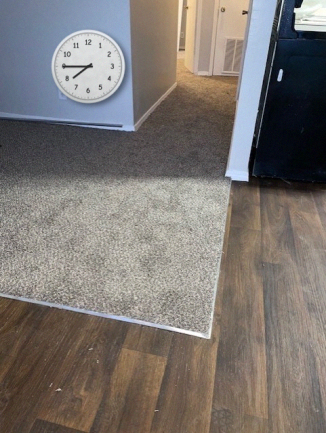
7:45
